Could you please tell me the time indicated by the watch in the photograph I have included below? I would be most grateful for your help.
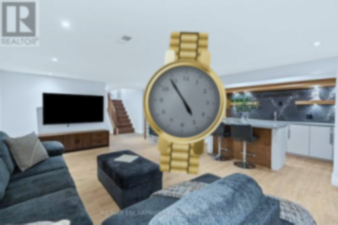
4:54
